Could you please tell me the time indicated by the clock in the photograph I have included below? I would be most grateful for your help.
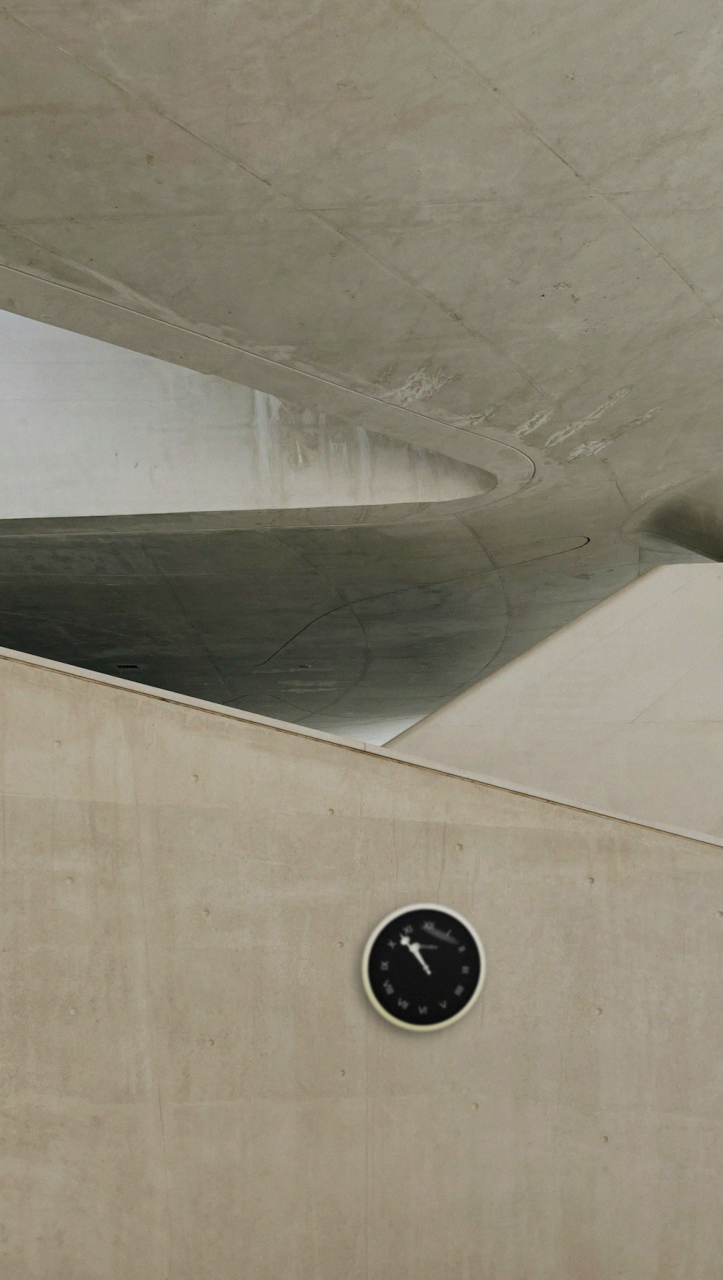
10:53
